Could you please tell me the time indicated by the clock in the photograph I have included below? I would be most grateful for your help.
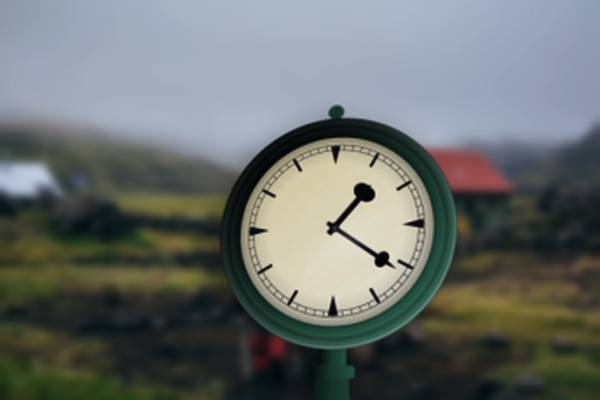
1:21
